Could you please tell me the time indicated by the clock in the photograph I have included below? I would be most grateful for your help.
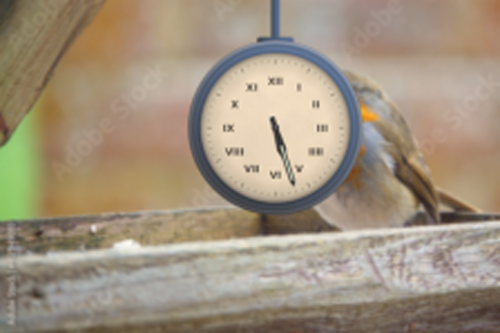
5:27
